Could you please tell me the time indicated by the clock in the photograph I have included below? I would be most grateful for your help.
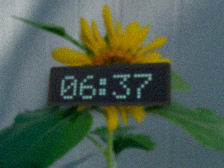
6:37
